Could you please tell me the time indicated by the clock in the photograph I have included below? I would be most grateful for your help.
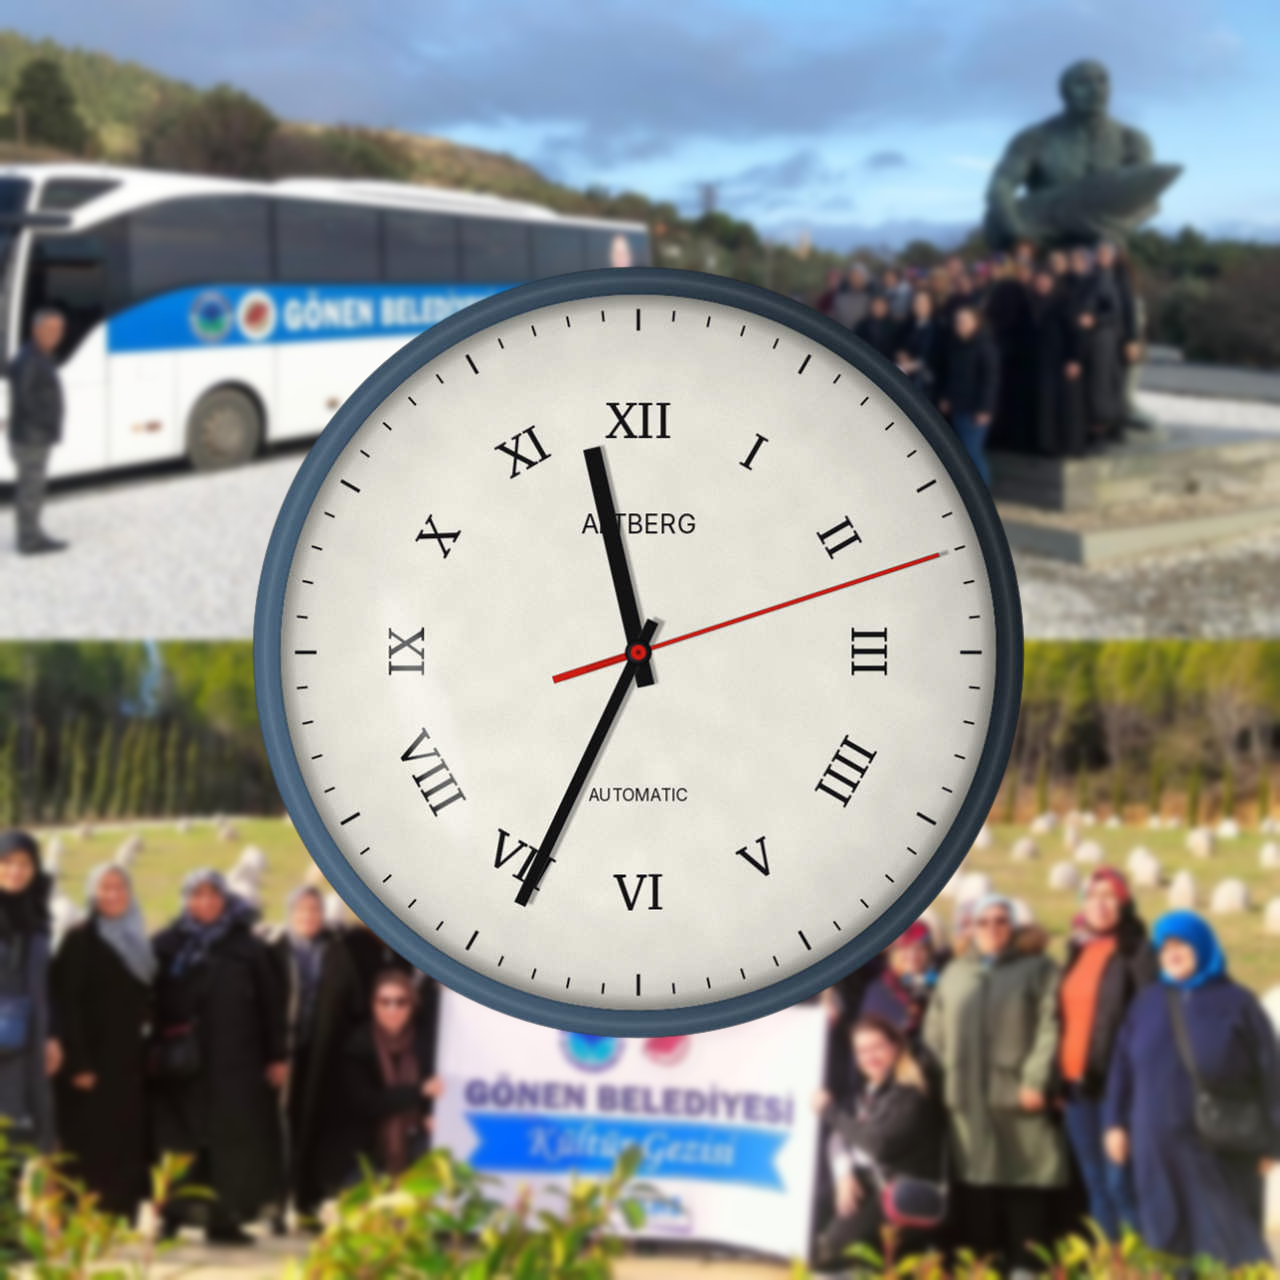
11:34:12
